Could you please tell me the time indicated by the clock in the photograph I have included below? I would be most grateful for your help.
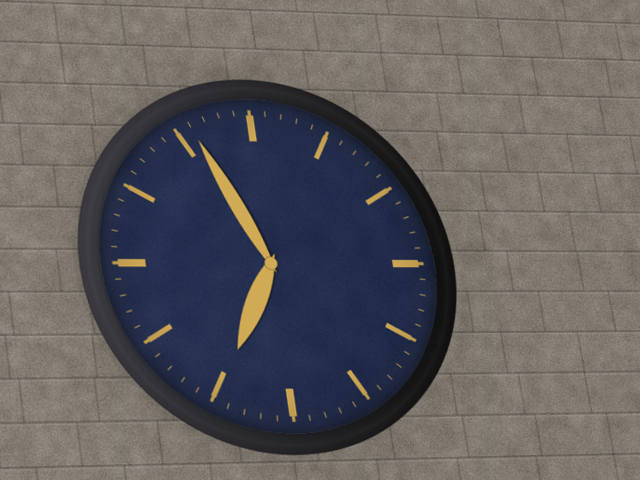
6:56
